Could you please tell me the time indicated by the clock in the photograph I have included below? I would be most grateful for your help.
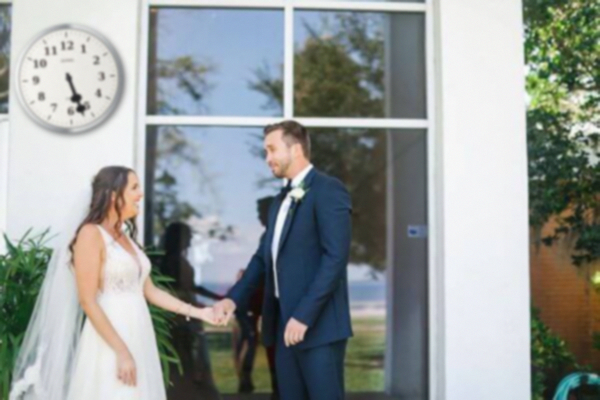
5:27
